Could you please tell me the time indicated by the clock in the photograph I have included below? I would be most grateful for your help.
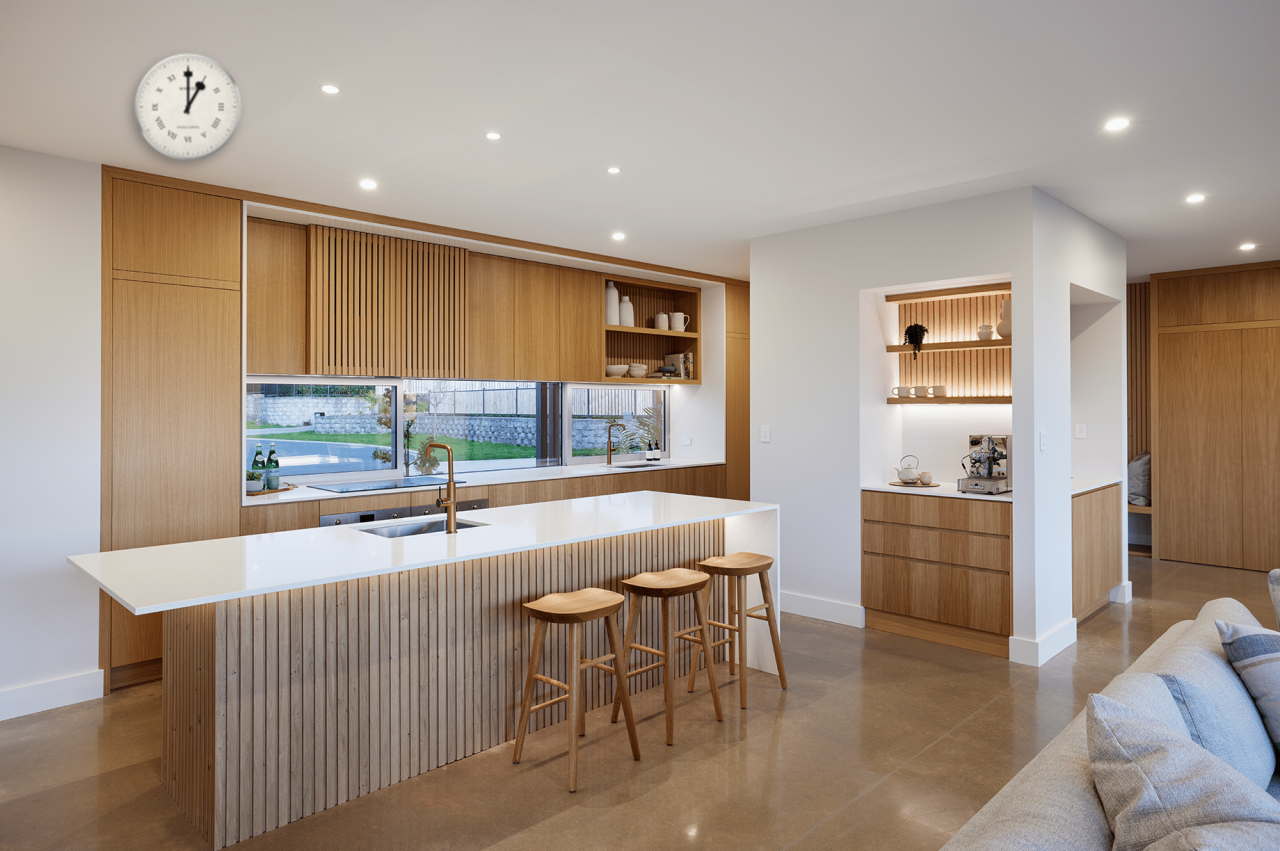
1:00
